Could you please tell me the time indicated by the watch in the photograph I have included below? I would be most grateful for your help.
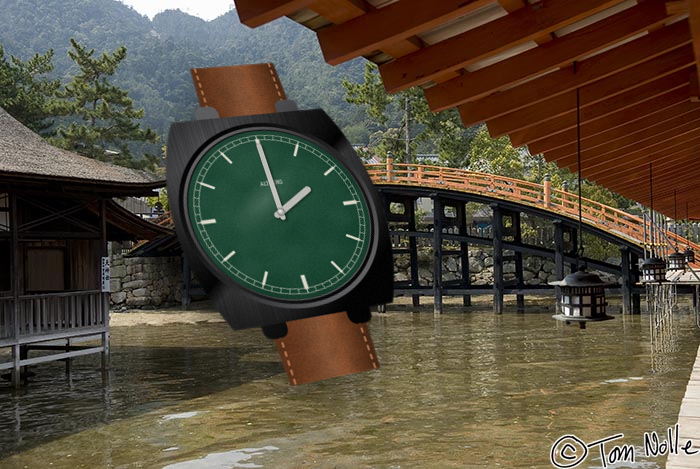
2:00
